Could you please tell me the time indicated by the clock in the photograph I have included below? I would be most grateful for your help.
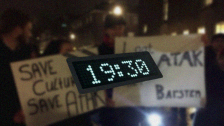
19:30
